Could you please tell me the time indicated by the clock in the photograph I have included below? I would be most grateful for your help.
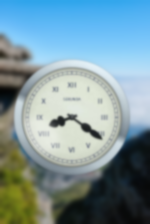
8:21
